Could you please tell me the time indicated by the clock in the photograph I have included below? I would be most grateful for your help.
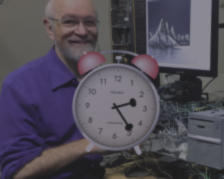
2:24
